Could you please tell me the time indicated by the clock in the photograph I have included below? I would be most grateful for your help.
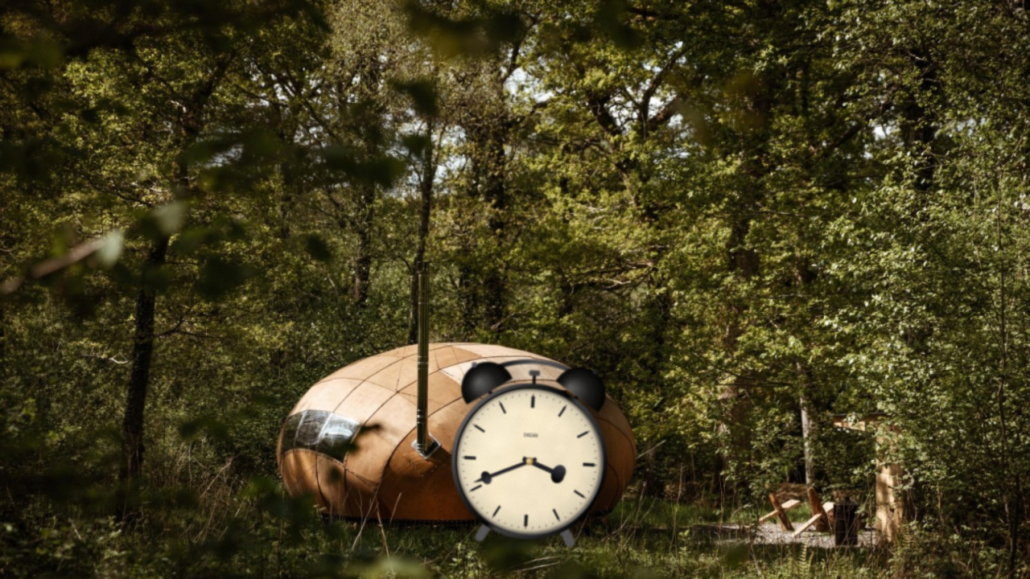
3:41
